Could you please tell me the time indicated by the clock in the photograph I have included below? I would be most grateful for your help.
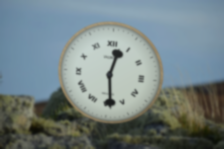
12:29
